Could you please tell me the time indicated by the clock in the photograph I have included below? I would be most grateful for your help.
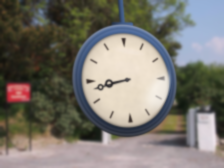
8:43
